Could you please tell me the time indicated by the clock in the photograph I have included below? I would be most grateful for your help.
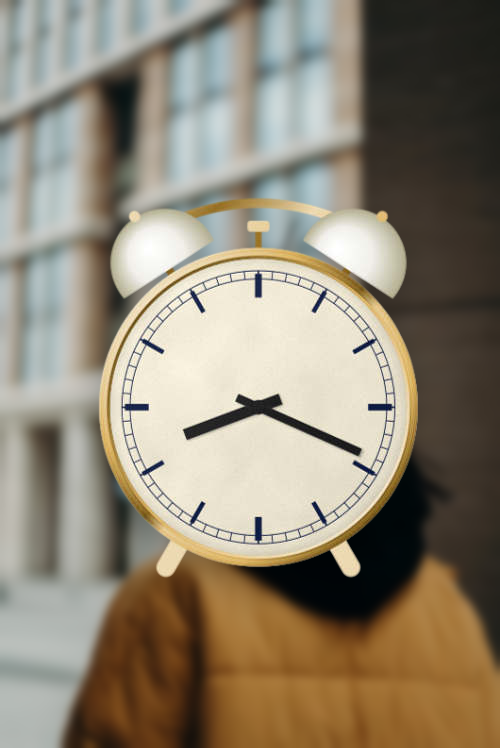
8:19
